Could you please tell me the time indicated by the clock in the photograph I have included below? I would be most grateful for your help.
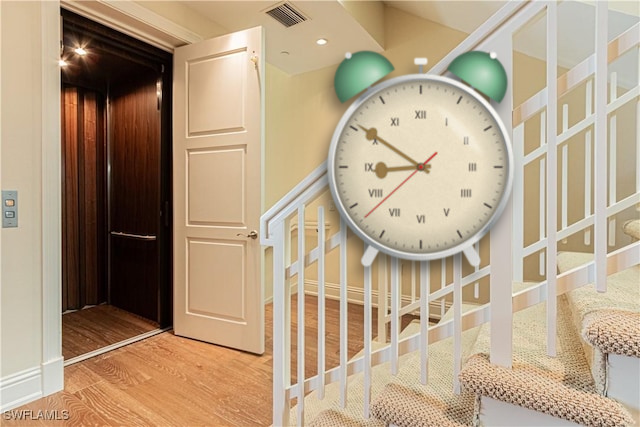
8:50:38
